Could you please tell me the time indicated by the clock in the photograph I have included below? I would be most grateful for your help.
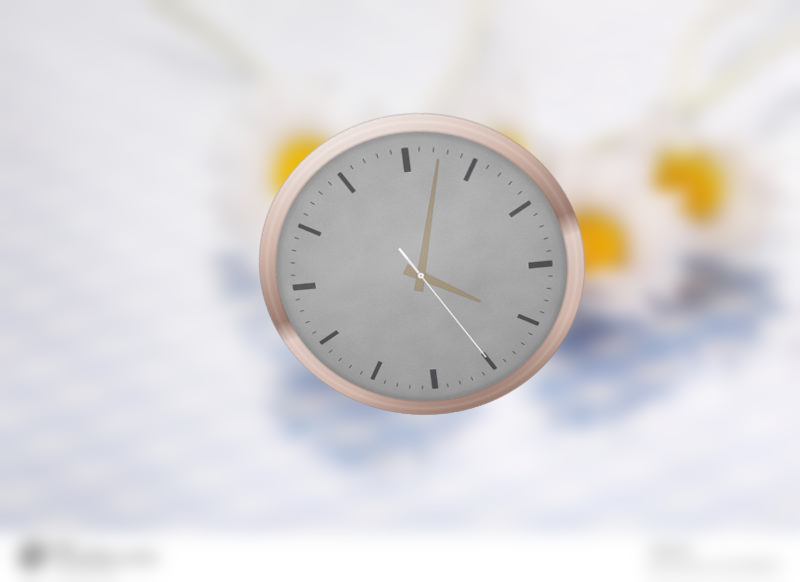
4:02:25
